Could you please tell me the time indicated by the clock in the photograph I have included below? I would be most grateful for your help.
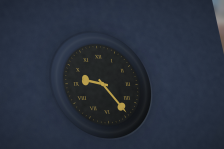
9:24
